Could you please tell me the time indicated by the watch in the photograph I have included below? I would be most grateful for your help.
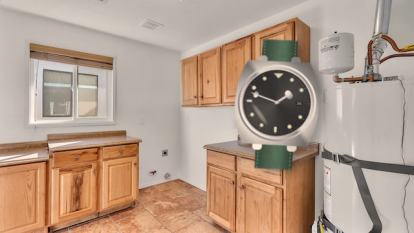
1:48
